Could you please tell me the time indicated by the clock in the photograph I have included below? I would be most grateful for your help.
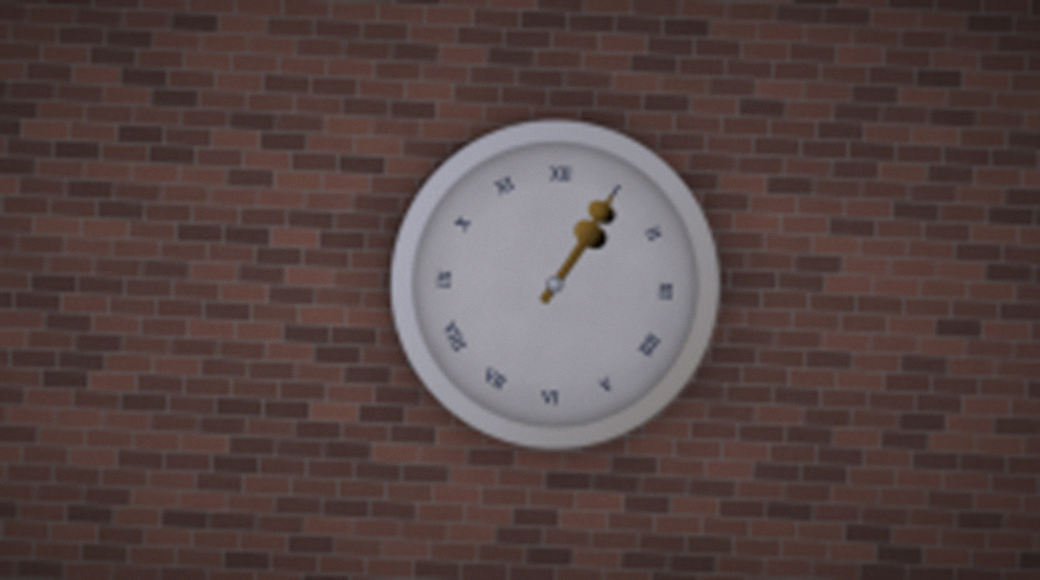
1:05
